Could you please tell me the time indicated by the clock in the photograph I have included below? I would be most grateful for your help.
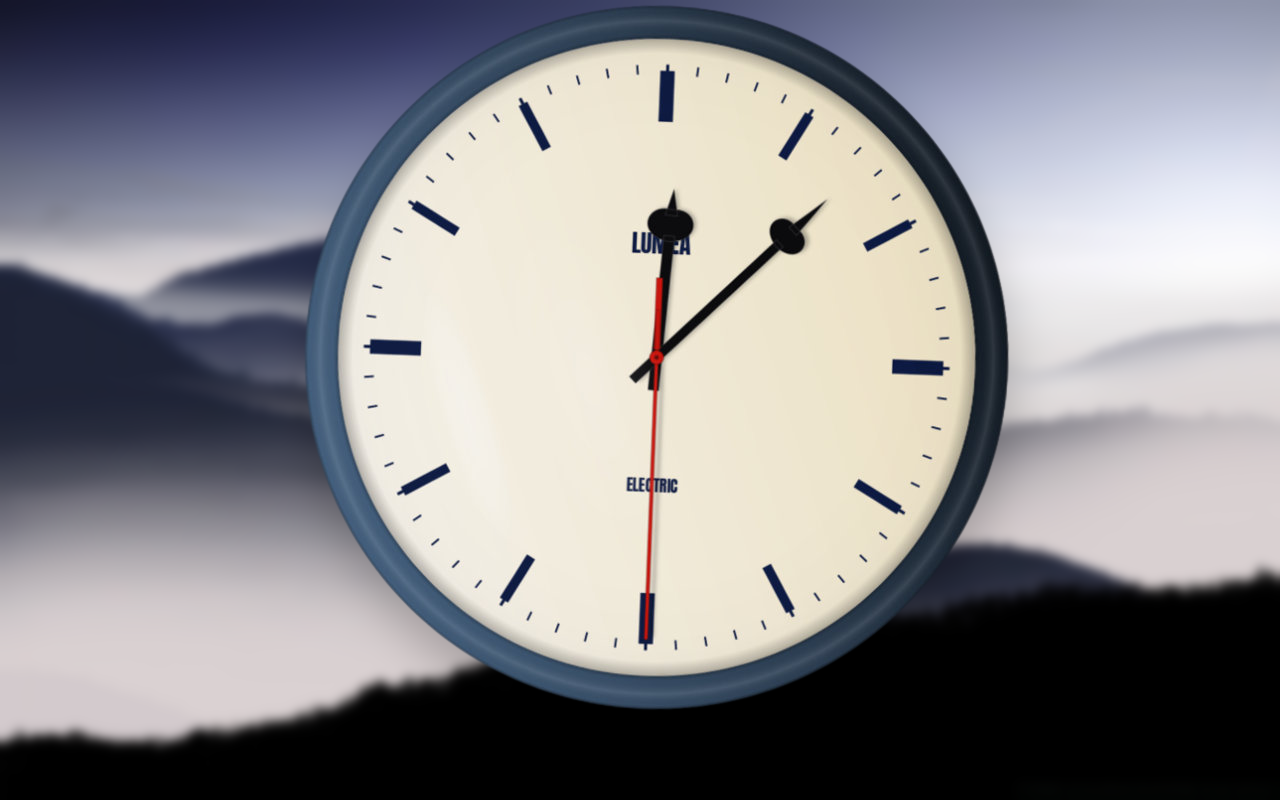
12:07:30
